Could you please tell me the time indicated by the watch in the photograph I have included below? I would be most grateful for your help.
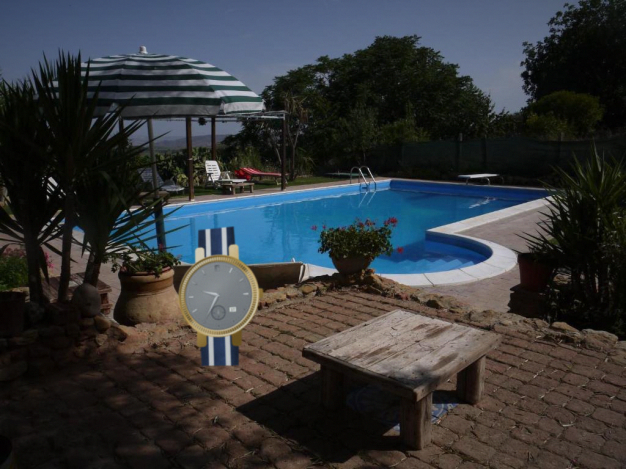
9:35
